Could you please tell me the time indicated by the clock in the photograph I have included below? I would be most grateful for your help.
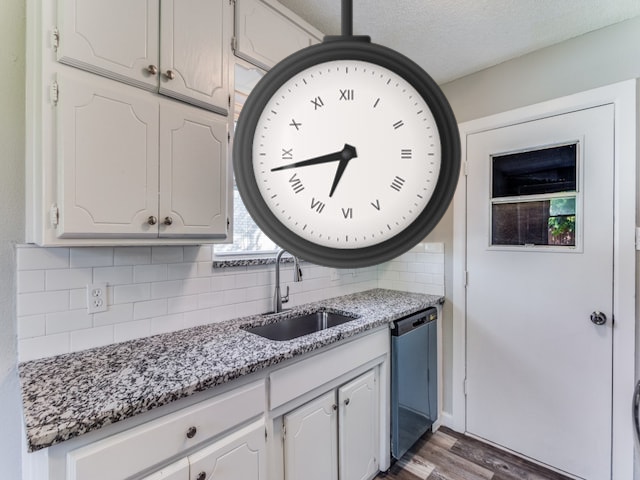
6:43
